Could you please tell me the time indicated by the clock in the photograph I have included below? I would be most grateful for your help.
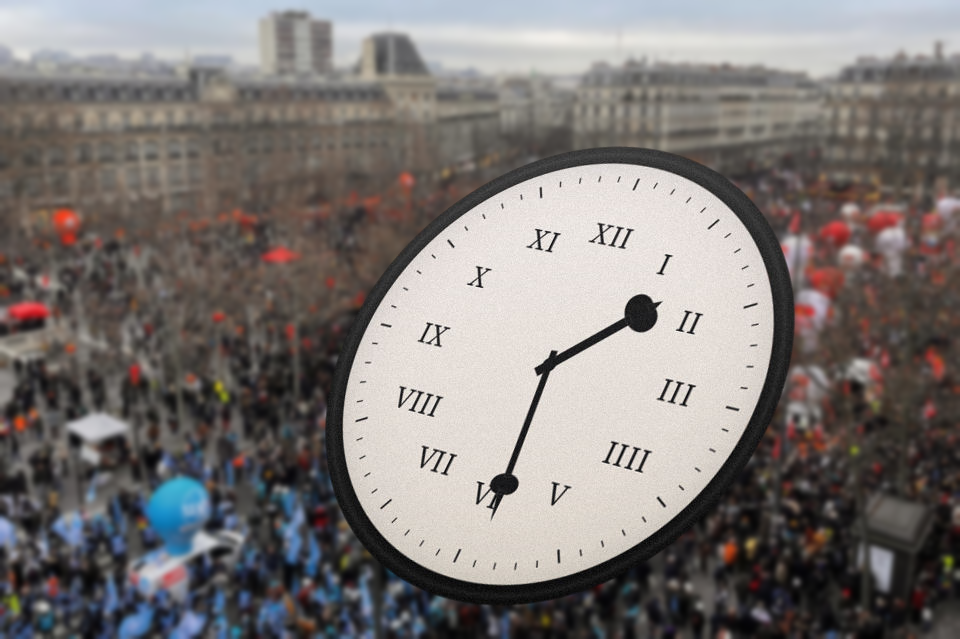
1:29
